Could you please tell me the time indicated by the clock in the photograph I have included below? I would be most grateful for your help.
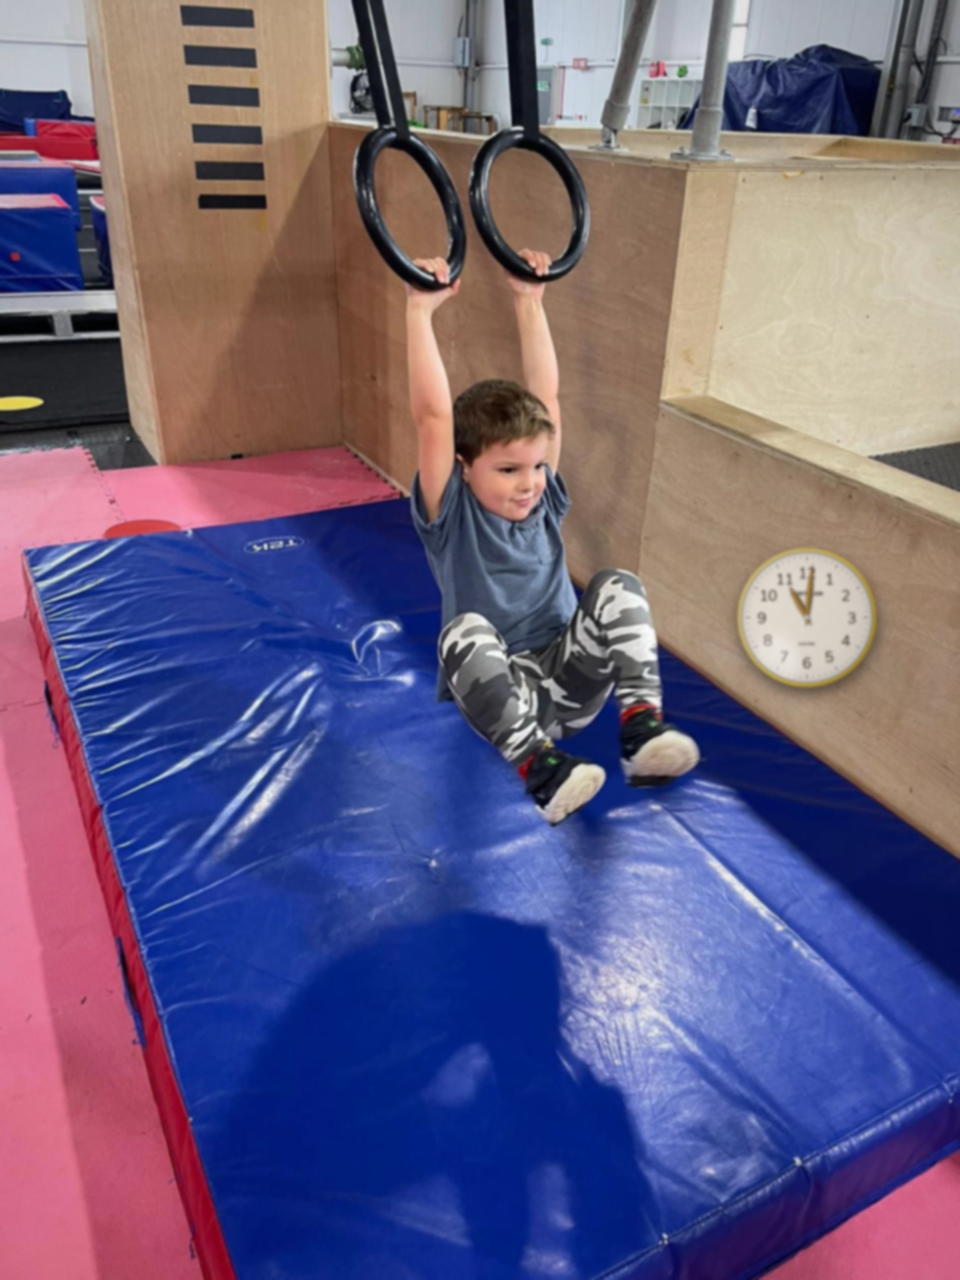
11:01
